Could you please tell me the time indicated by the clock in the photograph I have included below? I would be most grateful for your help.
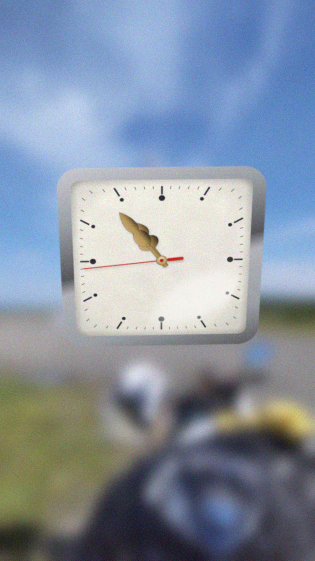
10:53:44
